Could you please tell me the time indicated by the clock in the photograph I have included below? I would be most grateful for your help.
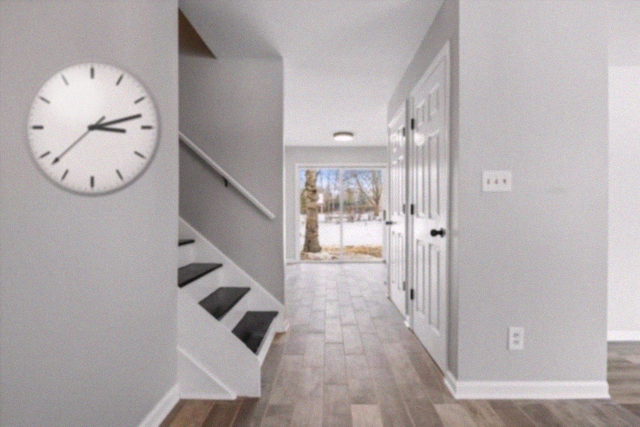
3:12:38
